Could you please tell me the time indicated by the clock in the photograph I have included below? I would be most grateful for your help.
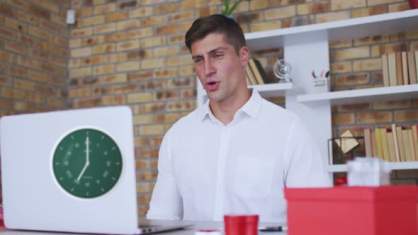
7:00
